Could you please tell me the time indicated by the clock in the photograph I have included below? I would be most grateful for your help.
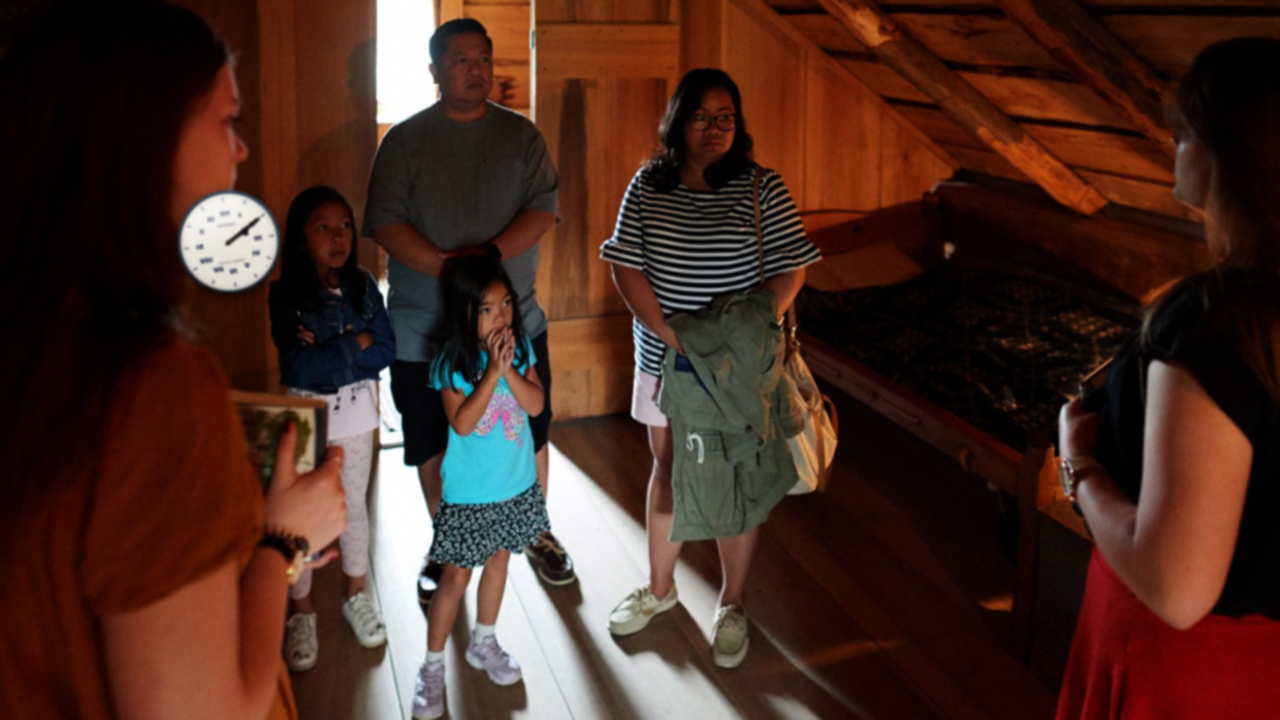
2:10
